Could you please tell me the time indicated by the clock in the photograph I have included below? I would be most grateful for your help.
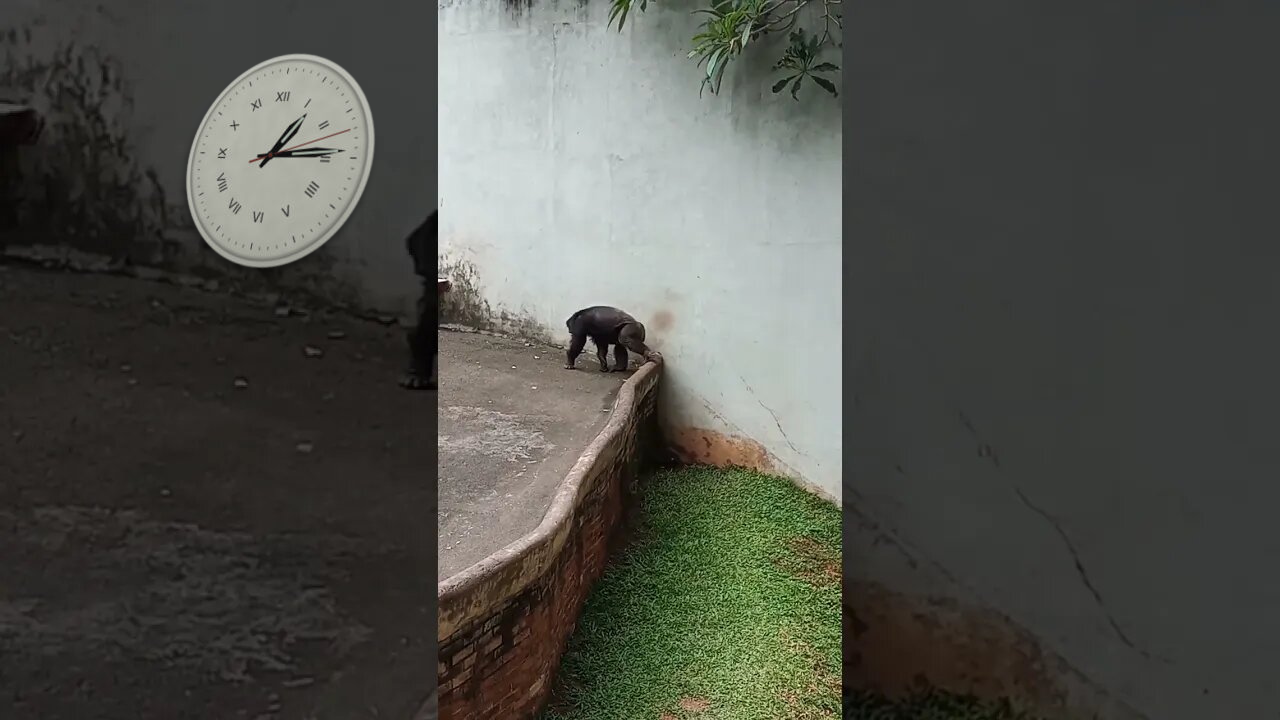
1:14:12
